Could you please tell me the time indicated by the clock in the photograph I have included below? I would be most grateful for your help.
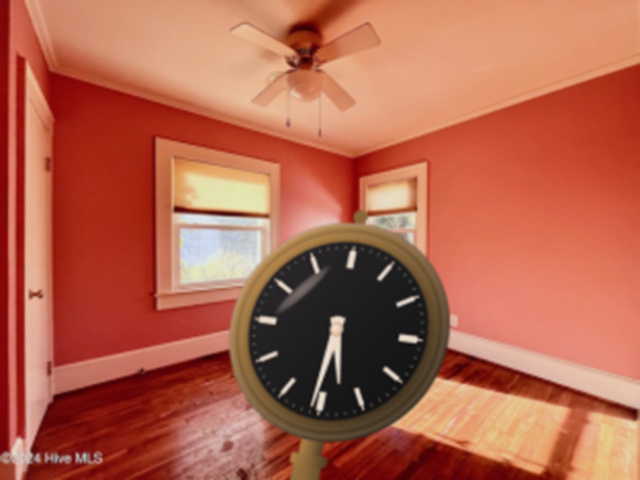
5:31
